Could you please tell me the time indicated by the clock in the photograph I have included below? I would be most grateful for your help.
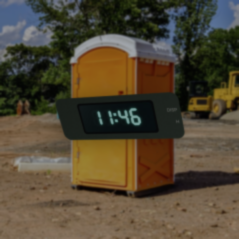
11:46
